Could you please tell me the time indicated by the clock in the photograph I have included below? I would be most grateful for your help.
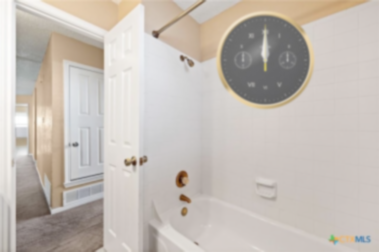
12:00
